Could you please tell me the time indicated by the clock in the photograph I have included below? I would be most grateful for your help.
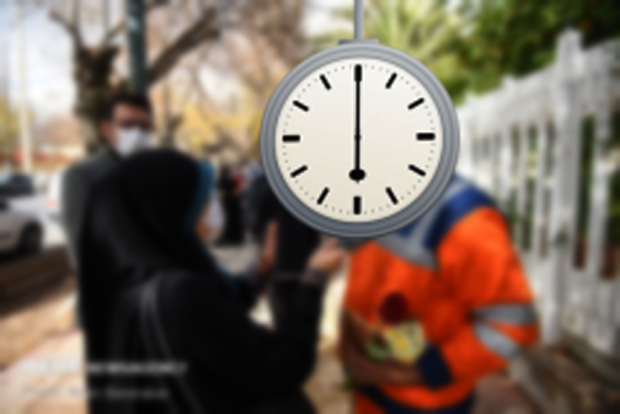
6:00
